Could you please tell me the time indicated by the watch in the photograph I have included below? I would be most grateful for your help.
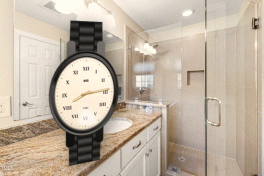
8:14
